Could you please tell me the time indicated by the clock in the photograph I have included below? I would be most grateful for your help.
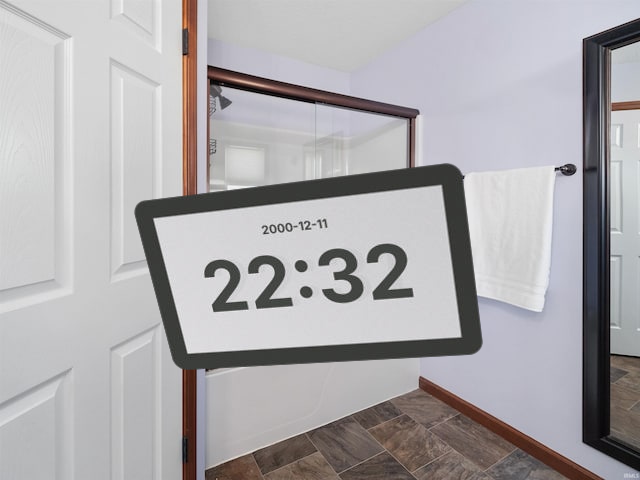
22:32
